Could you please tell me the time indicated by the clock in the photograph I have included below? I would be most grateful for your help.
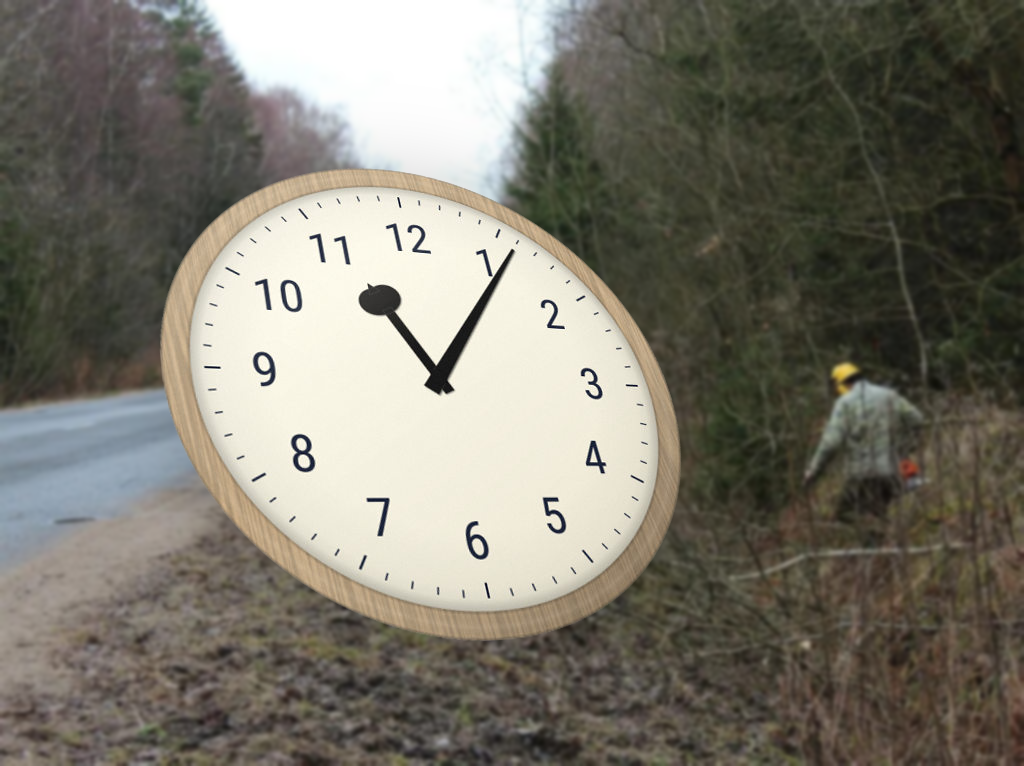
11:06
